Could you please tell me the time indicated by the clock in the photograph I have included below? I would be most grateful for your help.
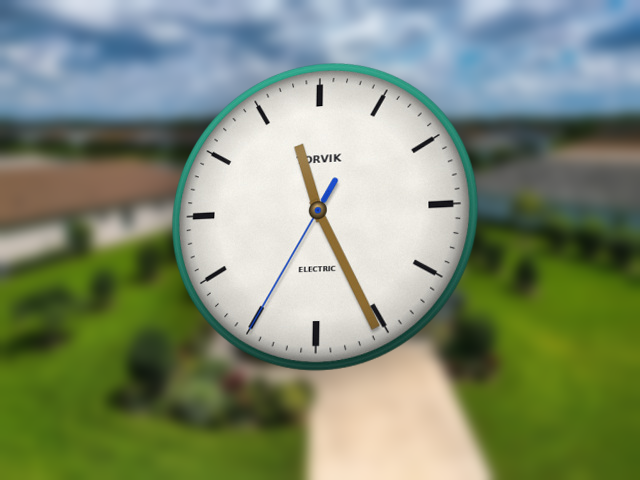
11:25:35
